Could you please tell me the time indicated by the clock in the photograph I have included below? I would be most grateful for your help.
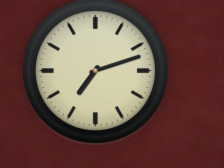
7:12
